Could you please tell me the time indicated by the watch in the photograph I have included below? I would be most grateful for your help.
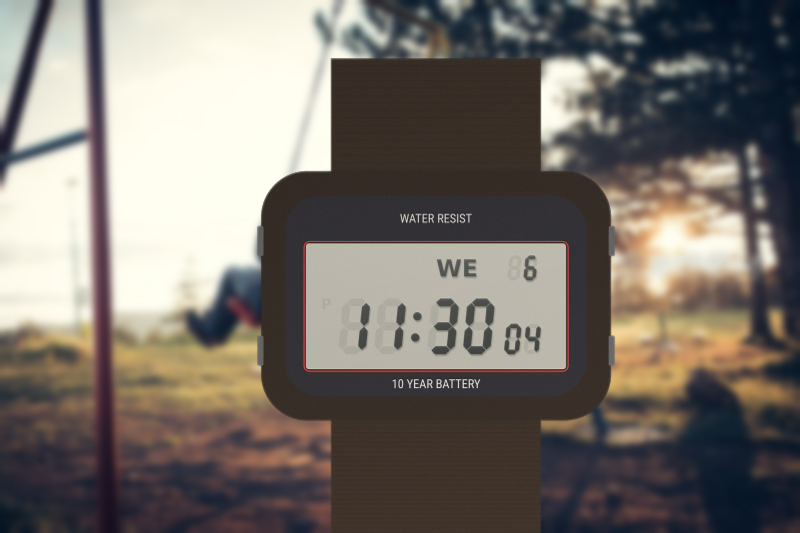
11:30:04
